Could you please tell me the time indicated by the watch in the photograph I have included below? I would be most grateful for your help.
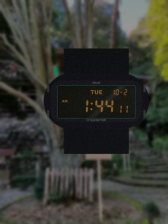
1:44:11
